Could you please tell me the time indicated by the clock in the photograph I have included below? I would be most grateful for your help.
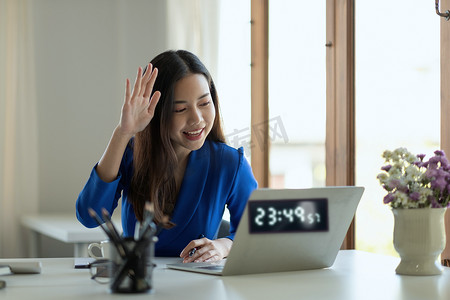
23:49
